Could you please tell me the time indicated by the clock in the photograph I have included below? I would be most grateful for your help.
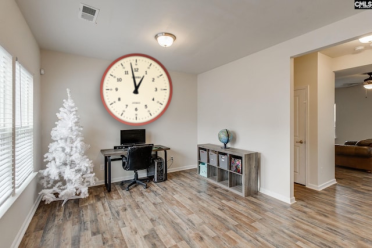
12:58
